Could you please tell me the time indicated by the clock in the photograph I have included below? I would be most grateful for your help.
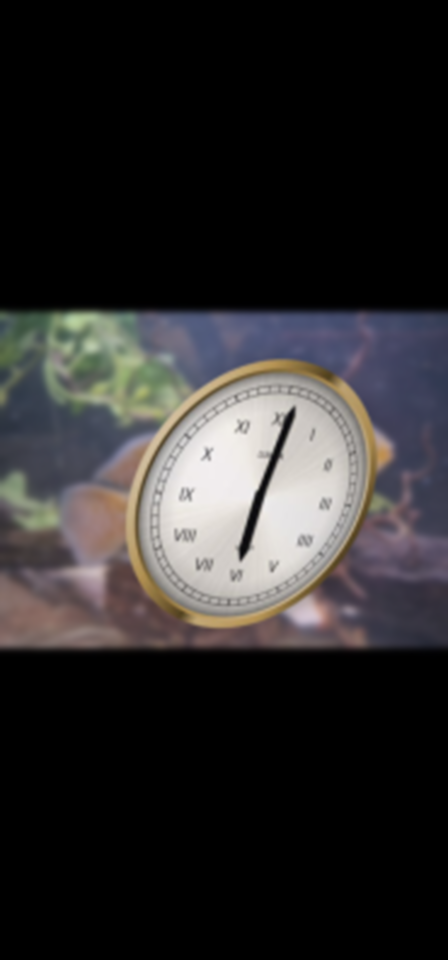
6:01
